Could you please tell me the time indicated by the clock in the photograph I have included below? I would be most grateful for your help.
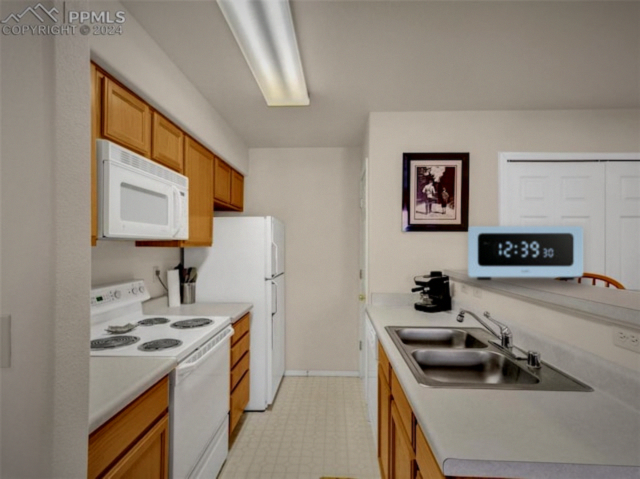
12:39
